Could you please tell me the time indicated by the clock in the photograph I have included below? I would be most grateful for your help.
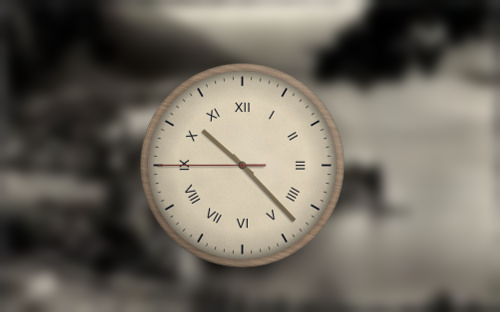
10:22:45
